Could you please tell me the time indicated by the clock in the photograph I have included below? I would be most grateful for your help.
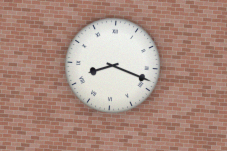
8:18
